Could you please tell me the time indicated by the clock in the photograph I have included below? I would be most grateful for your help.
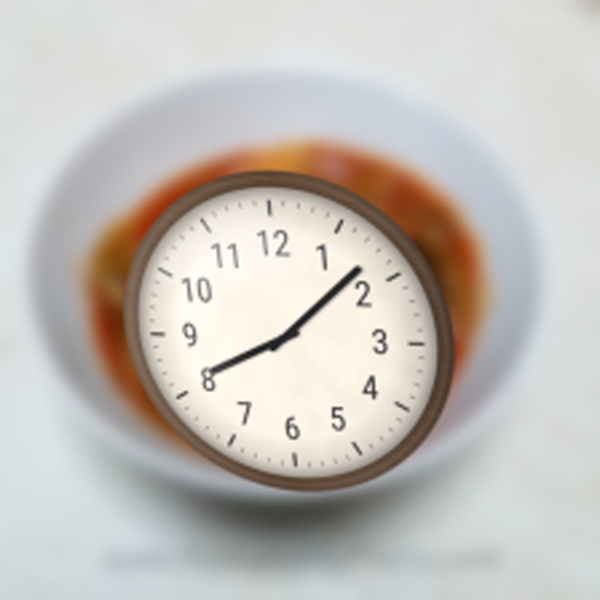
8:08
